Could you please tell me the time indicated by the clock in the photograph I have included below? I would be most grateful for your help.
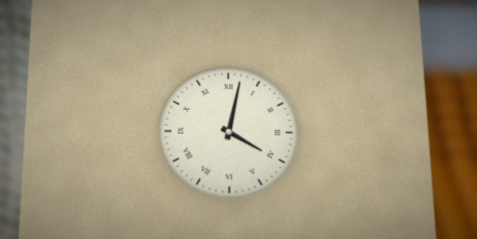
4:02
